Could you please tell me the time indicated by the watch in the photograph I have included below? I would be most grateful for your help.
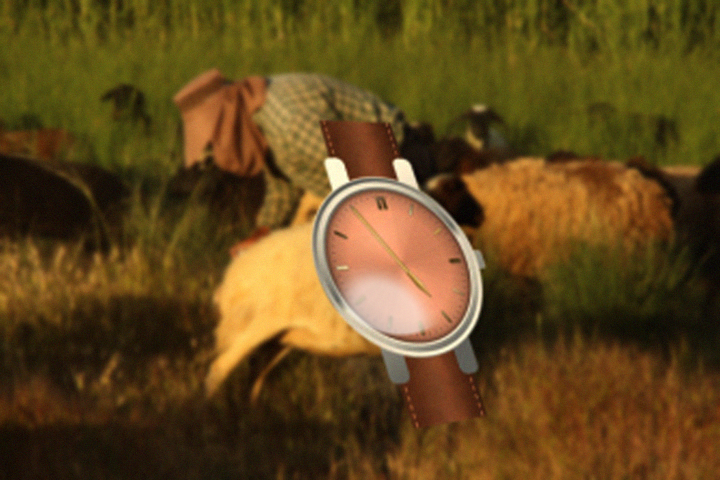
4:55
